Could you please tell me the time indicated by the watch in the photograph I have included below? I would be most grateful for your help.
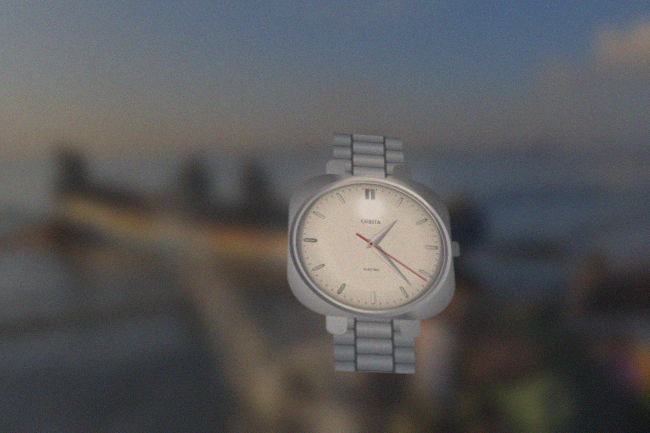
1:23:21
